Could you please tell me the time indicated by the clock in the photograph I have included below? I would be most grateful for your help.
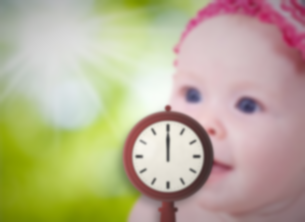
12:00
